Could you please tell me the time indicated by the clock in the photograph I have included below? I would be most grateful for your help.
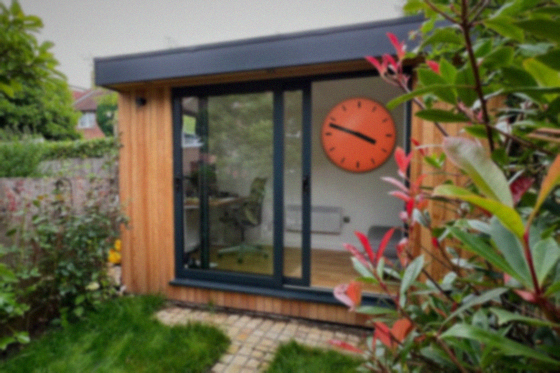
3:48
